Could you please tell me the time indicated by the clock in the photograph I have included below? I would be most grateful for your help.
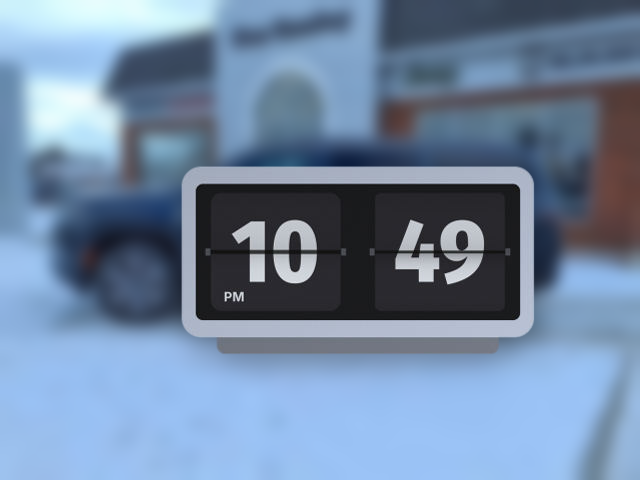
10:49
